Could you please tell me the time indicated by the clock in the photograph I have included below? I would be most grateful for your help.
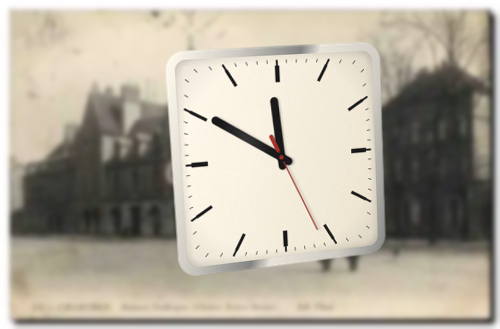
11:50:26
